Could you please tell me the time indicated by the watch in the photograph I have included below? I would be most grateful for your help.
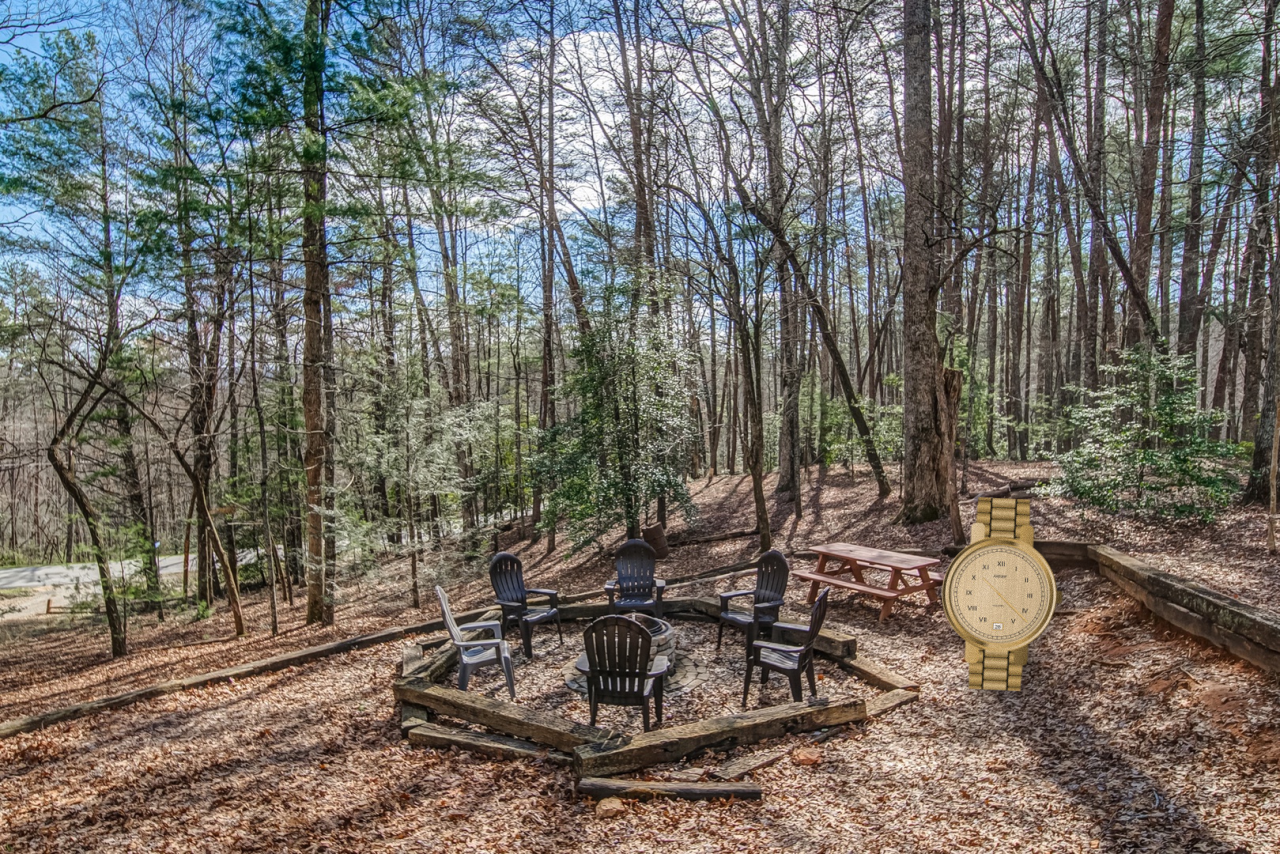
10:22
